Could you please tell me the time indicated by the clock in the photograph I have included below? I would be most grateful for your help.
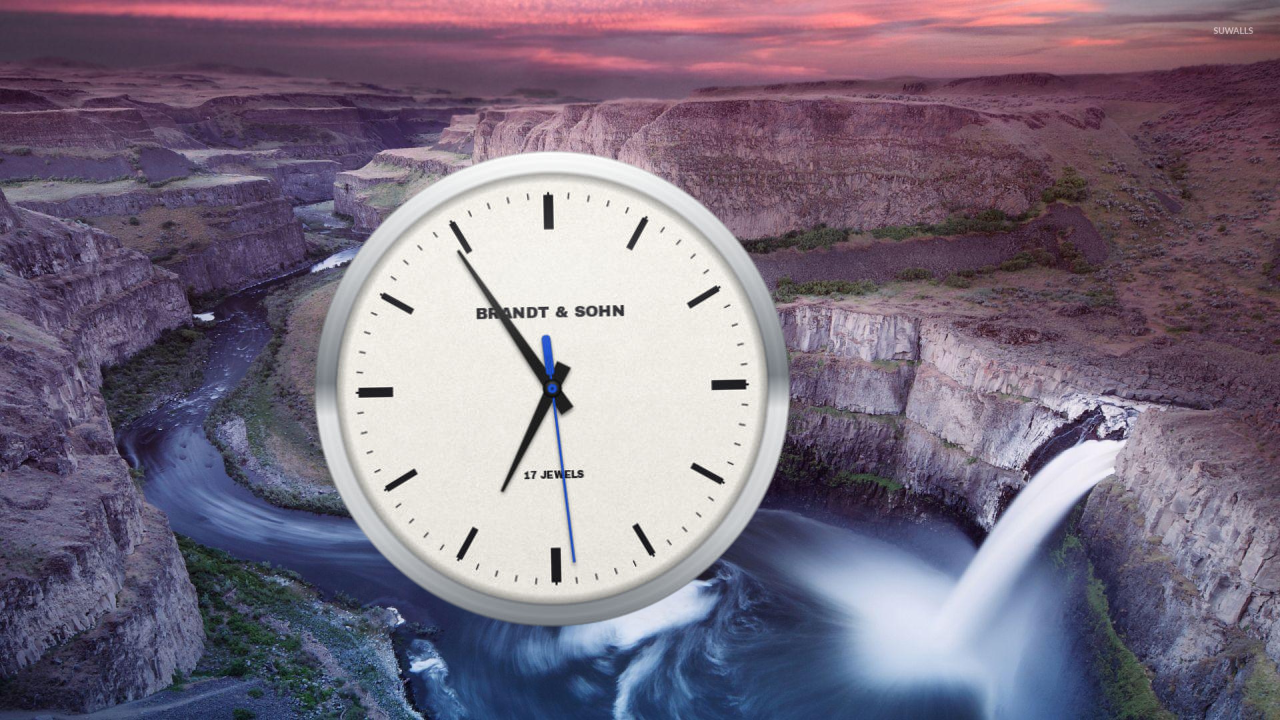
6:54:29
